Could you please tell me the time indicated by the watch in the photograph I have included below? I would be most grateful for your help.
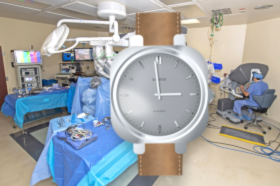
2:59
